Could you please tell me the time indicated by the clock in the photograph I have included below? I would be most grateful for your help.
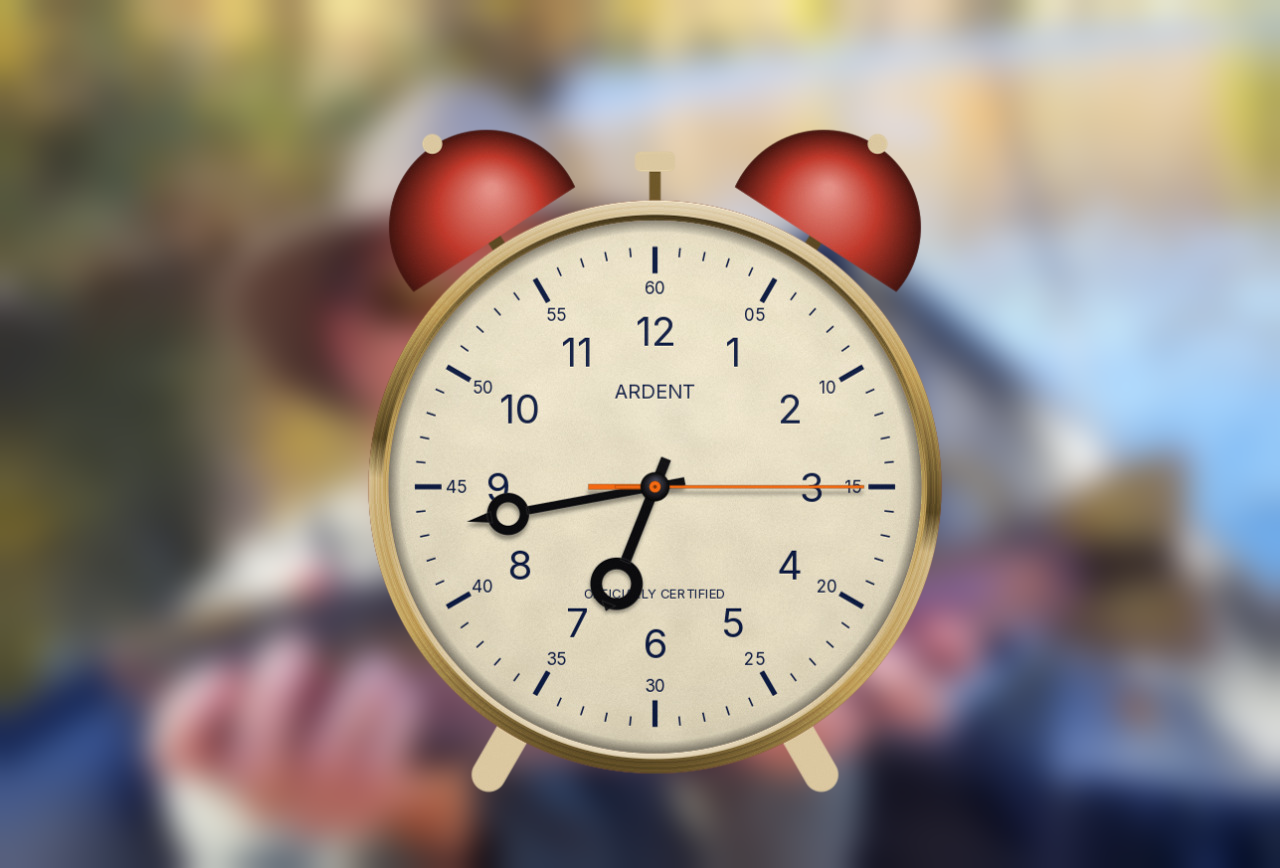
6:43:15
